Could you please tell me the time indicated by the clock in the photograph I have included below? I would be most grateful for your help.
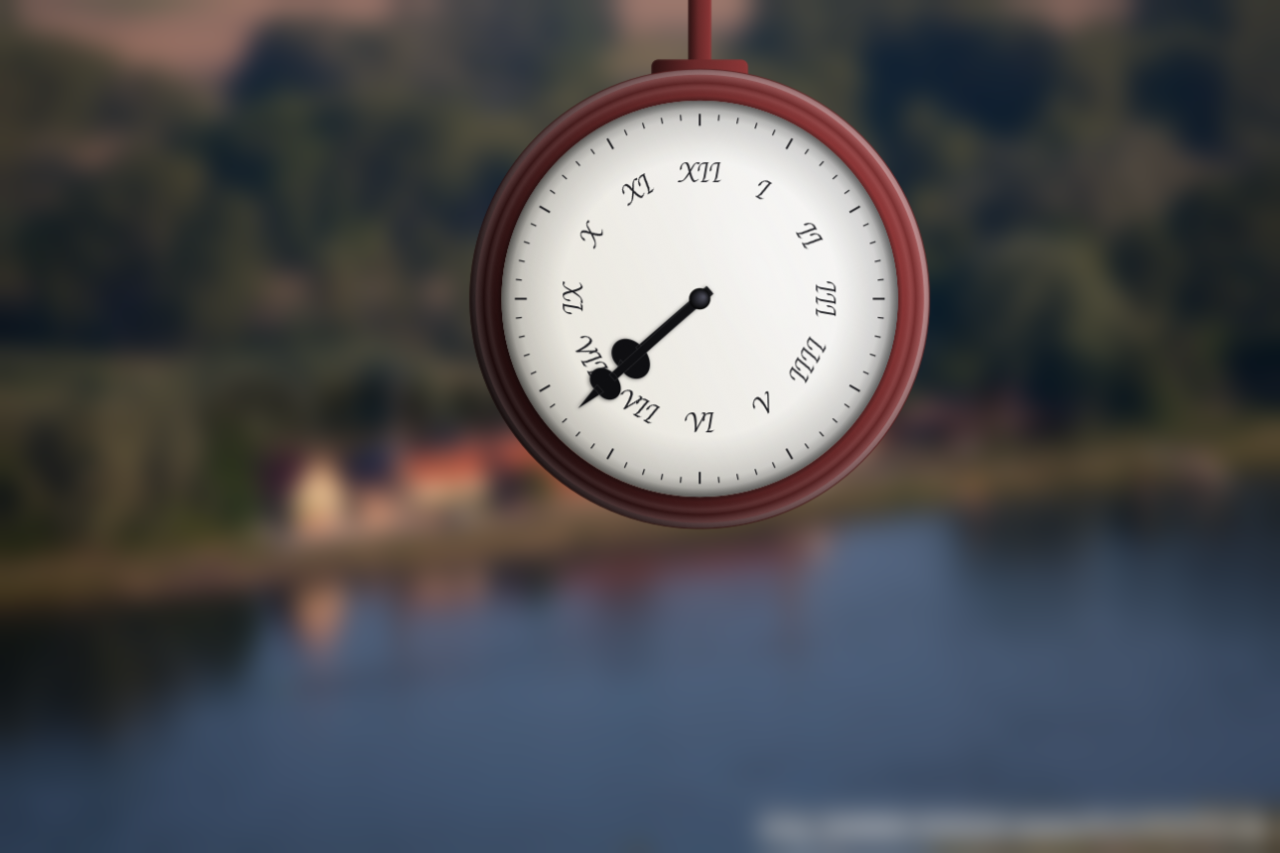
7:38
